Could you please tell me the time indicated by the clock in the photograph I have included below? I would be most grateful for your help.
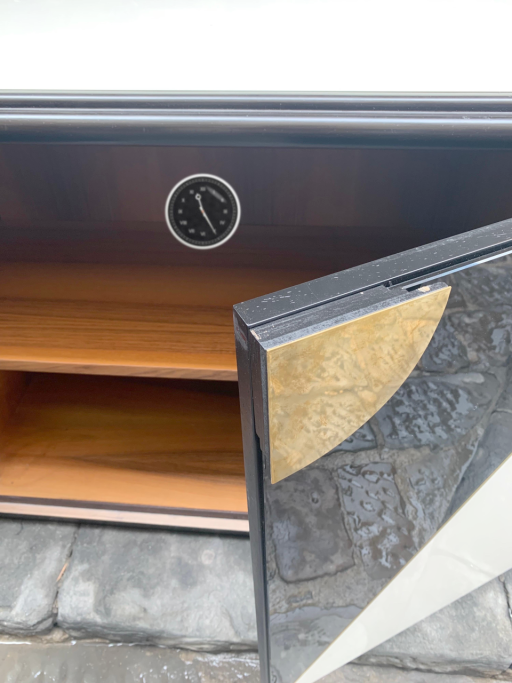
11:25
